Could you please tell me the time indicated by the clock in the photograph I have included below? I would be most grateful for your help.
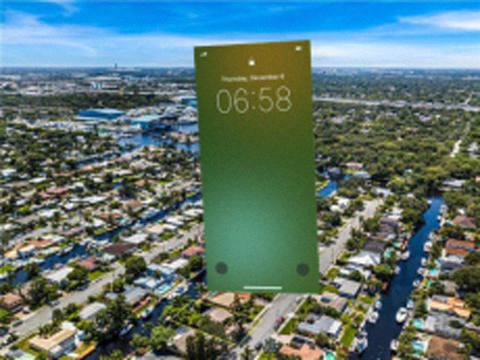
6:58
